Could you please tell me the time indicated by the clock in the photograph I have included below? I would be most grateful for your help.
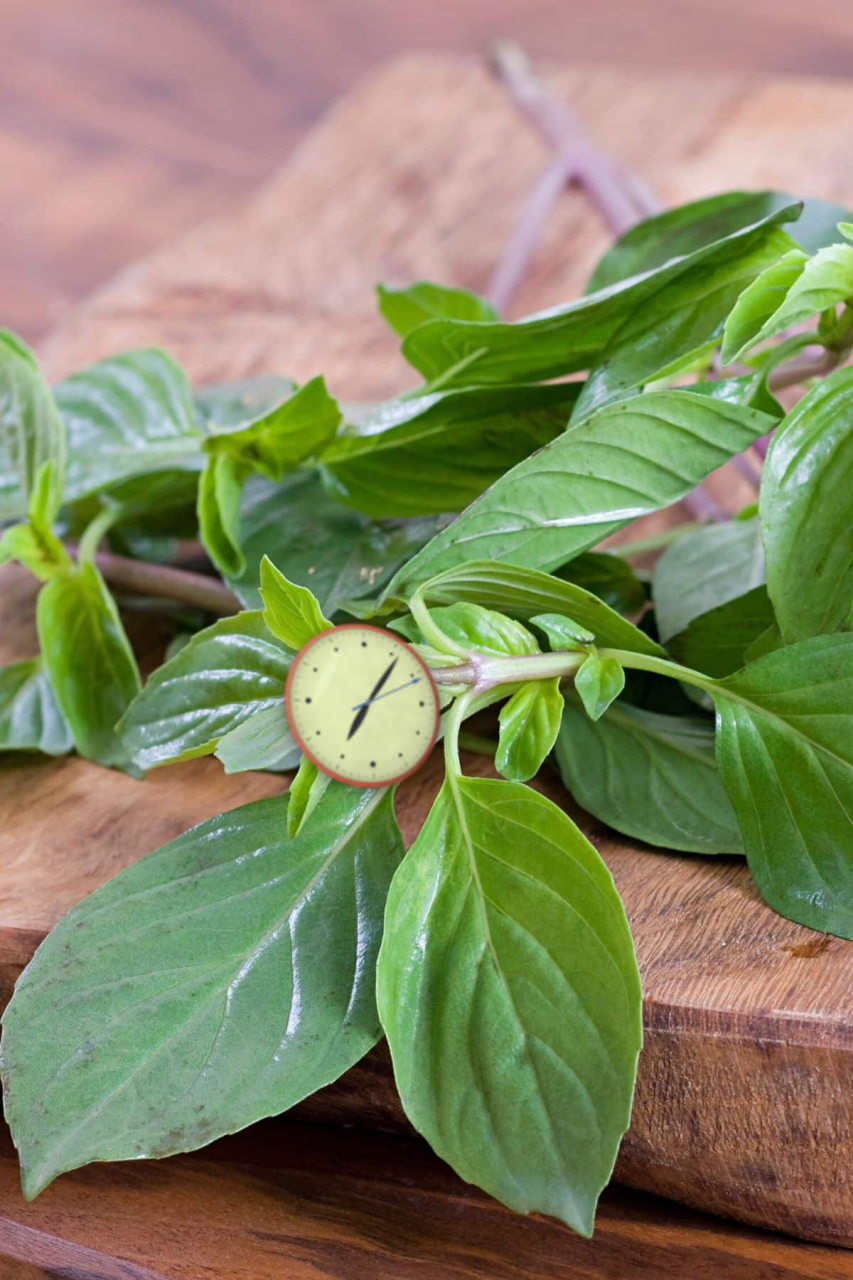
7:06:11
